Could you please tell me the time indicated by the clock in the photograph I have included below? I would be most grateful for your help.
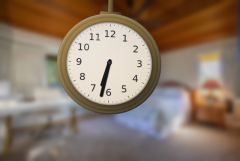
6:32
